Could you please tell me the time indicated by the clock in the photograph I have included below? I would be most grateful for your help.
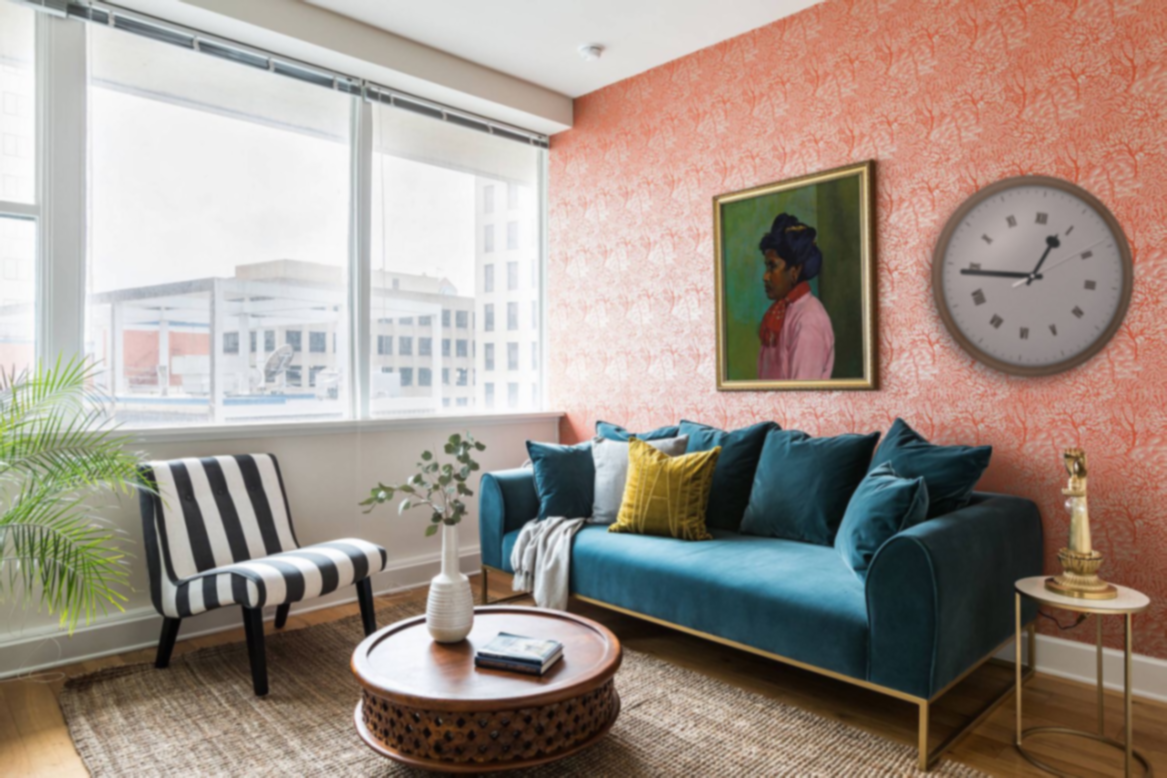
12:44:09
